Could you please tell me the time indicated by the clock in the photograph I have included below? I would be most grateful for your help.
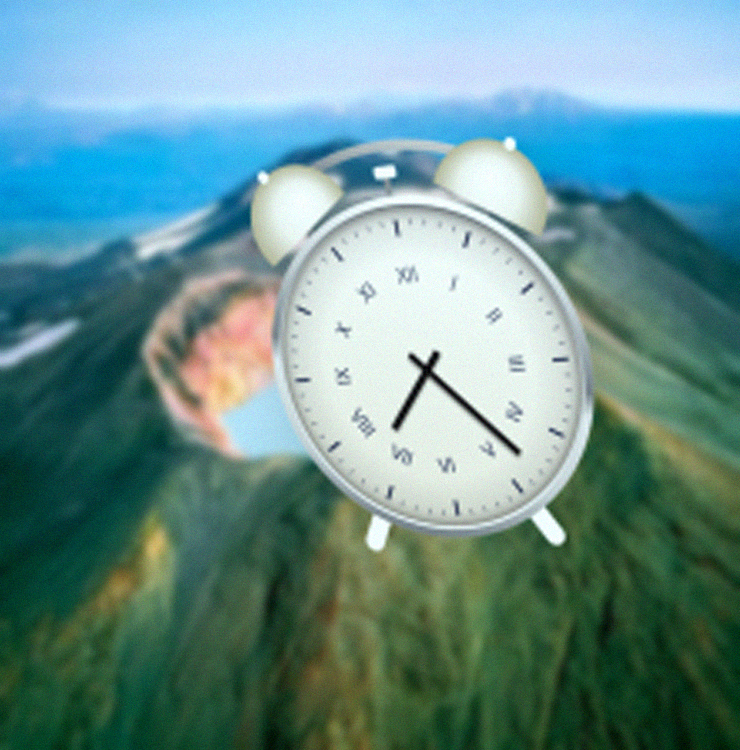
7:23
